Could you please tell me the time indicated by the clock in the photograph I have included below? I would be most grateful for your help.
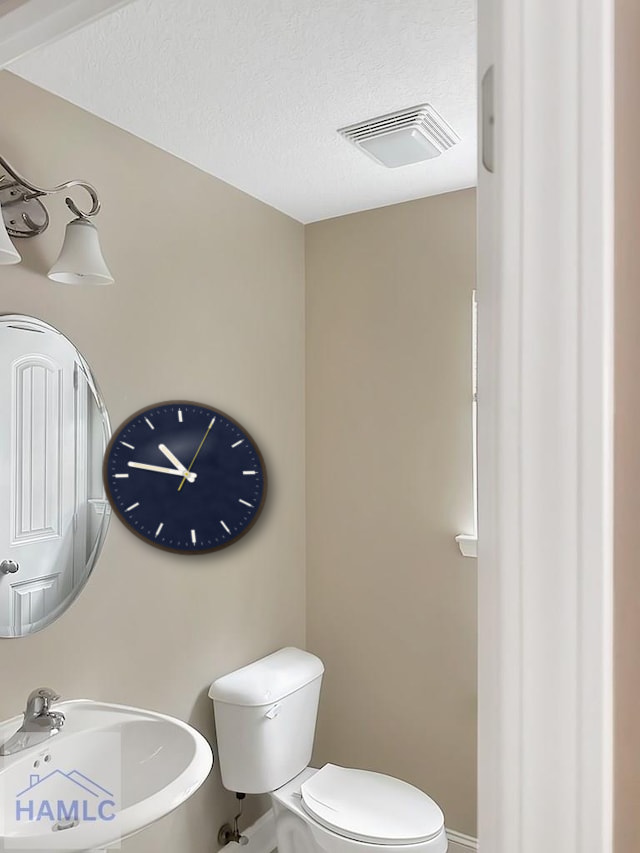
10:47:05
